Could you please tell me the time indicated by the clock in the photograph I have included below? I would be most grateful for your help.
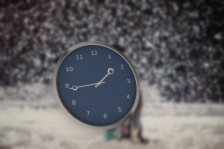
1:44
